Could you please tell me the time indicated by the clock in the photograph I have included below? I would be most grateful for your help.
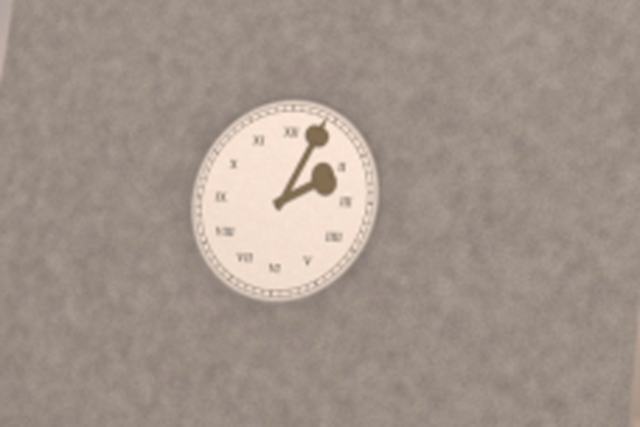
2:04
